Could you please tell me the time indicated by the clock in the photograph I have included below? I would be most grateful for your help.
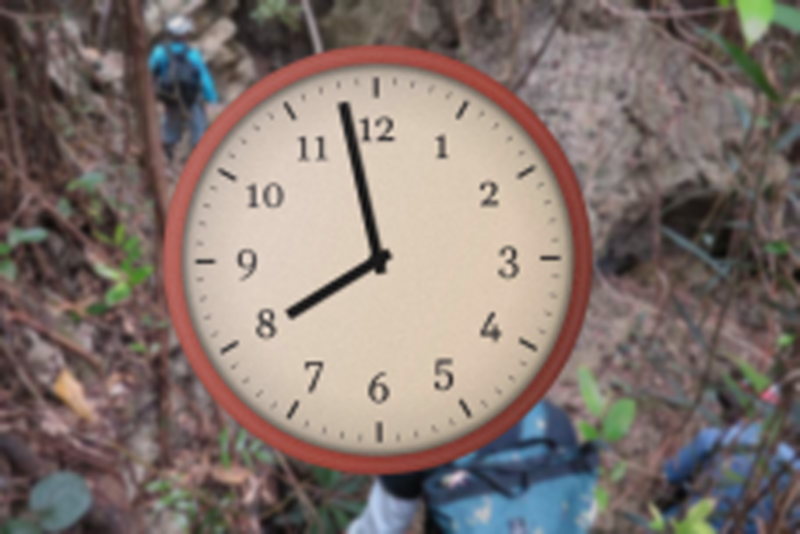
7:58
